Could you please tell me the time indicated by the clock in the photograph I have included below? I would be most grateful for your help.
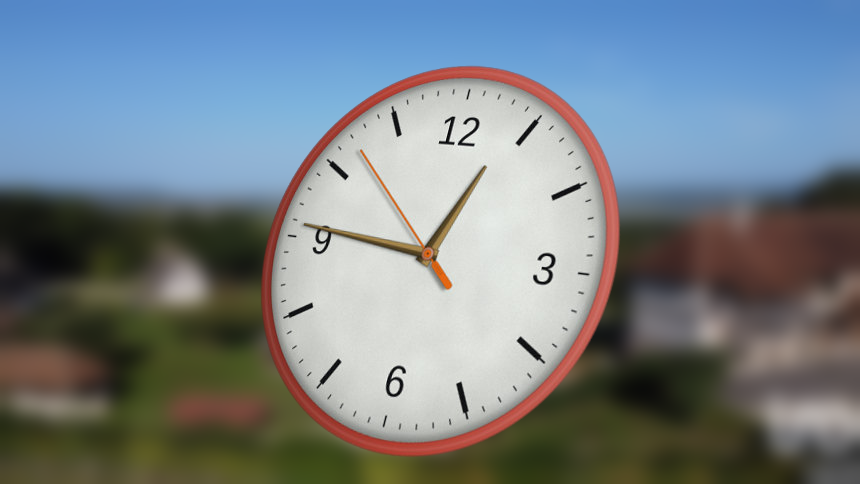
12:45:52
